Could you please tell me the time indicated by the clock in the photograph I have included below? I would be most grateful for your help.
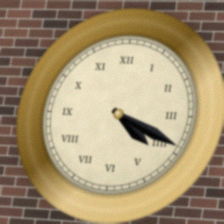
4:19
